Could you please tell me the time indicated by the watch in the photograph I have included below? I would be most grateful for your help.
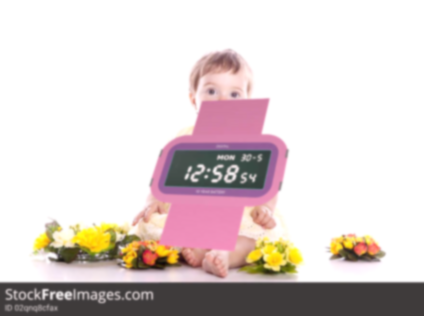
12:58
